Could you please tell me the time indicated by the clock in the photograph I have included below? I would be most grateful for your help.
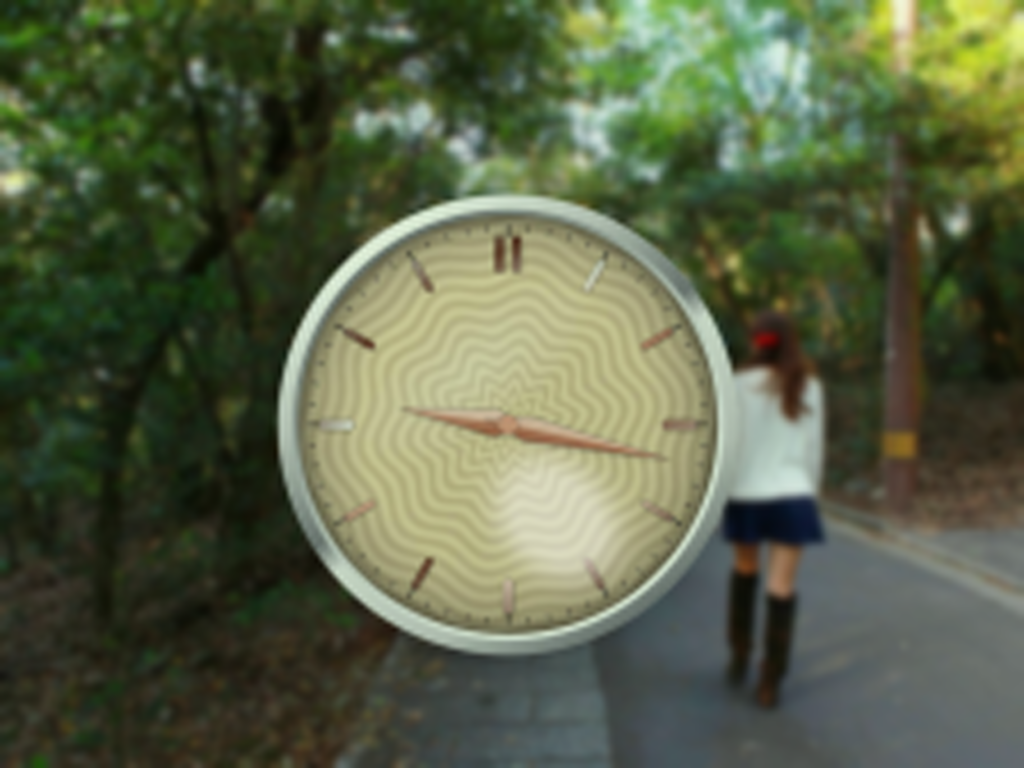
9:17
